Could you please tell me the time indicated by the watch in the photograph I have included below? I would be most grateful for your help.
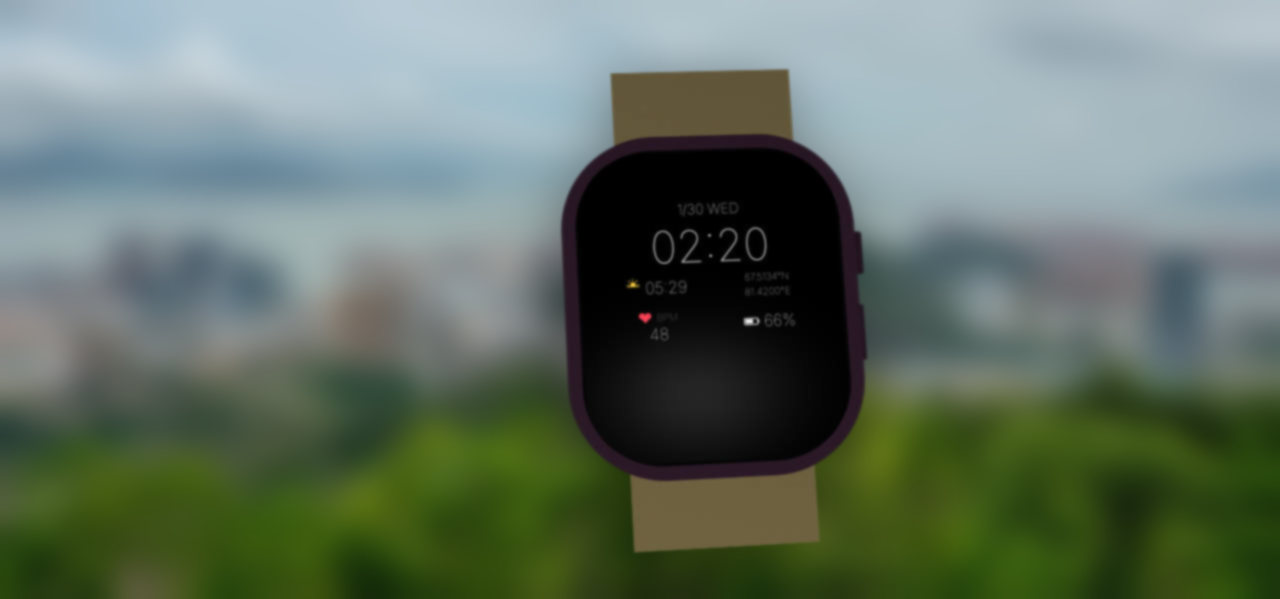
2:20
